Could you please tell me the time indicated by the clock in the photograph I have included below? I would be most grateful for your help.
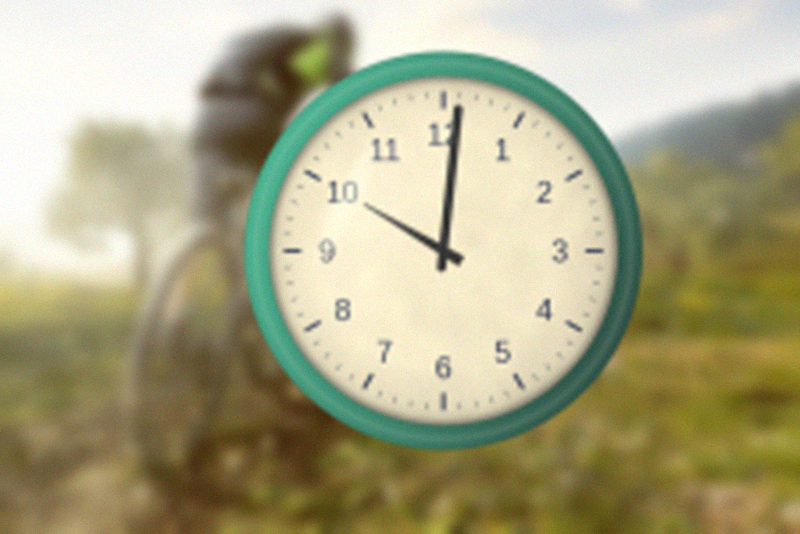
10:01
